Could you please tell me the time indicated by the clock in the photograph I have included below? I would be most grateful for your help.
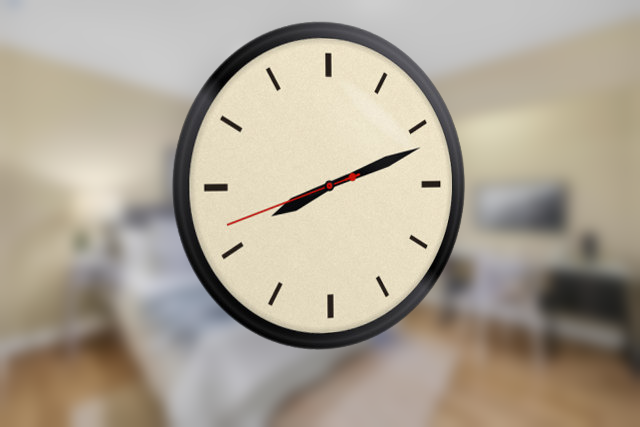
8:11:42
